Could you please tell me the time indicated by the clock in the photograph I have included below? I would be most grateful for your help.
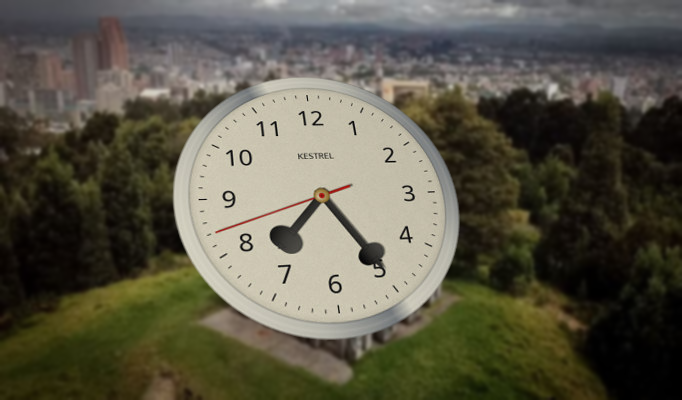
7:24:42
